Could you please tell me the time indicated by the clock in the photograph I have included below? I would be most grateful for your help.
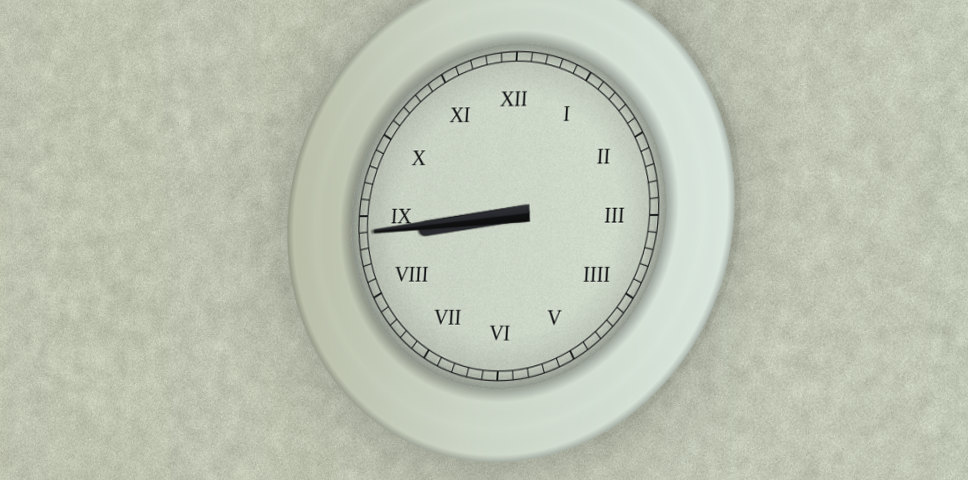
8:44
